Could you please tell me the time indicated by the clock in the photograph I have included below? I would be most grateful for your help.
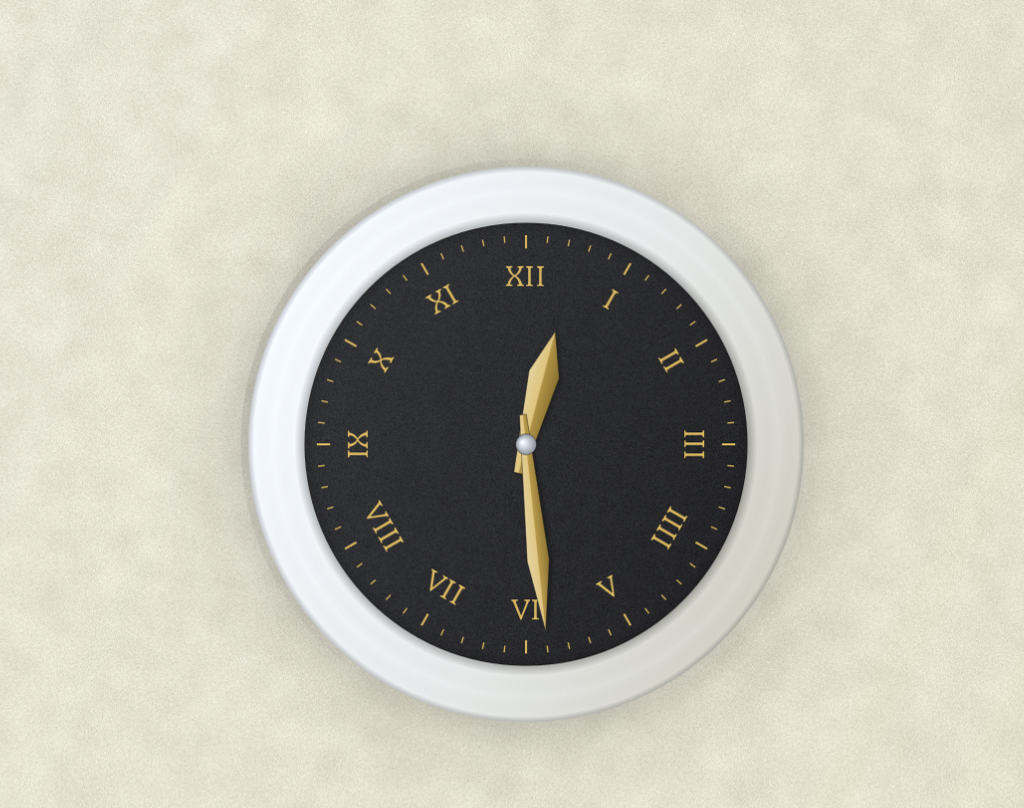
12:29
